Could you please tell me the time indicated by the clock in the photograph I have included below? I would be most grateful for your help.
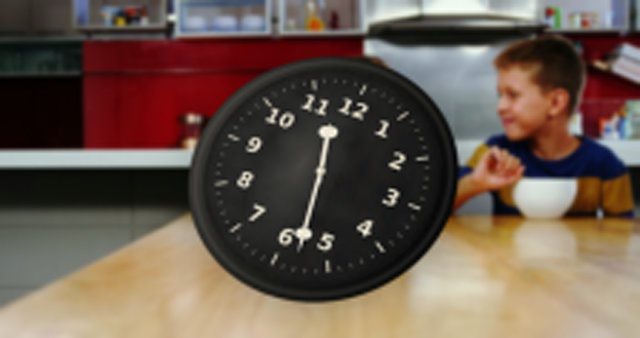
11:28
